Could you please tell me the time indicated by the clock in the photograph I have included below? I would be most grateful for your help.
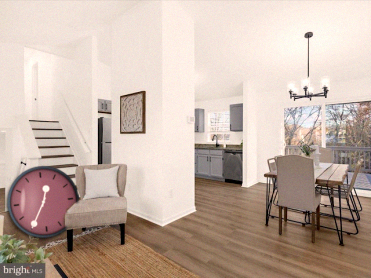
12:35
